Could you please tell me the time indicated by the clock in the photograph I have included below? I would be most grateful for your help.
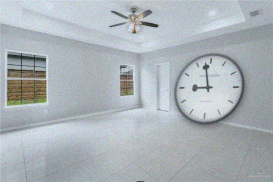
8:58
